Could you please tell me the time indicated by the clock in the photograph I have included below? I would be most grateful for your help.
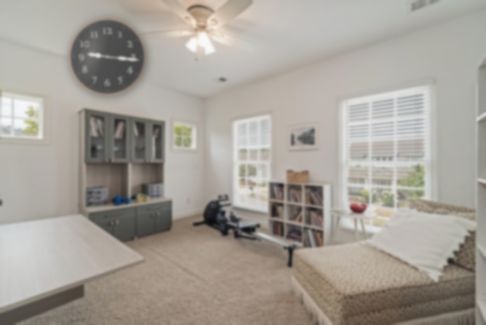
9:16
